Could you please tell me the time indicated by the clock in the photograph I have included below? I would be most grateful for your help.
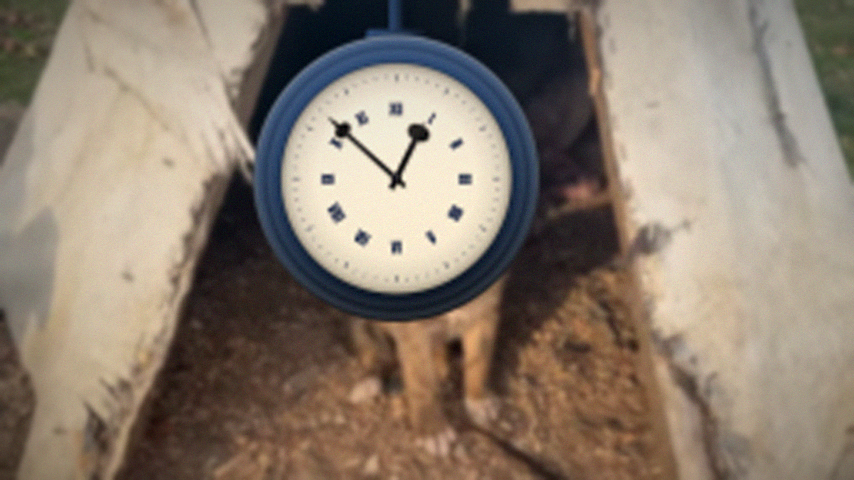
12:52
